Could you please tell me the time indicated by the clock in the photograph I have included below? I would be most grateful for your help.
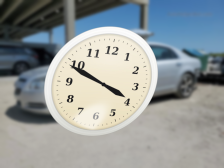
3:49
